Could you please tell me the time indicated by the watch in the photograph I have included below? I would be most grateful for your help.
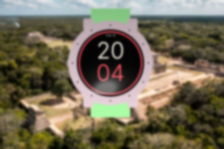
20:04
